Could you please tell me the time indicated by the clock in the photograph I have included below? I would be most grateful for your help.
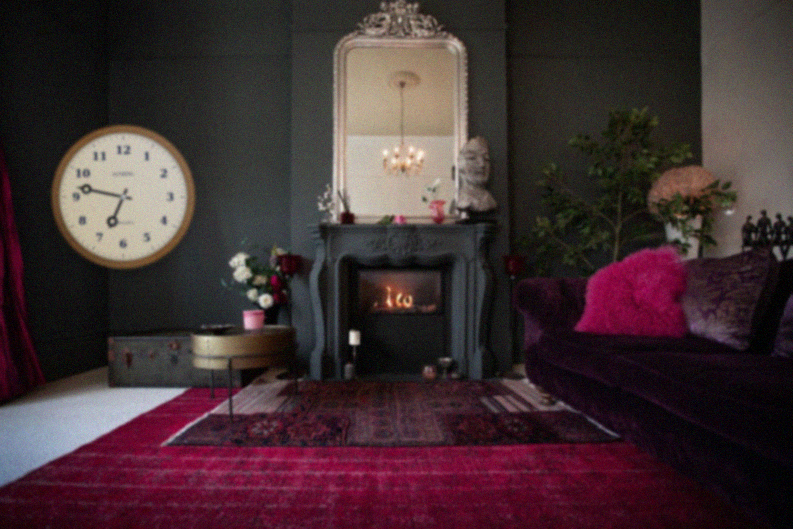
6:47
